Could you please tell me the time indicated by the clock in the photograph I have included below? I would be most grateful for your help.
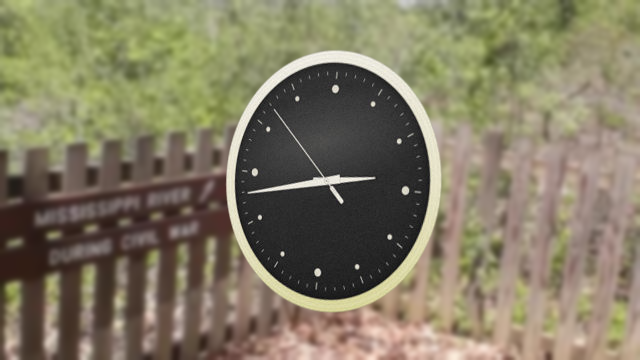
2:42:52
